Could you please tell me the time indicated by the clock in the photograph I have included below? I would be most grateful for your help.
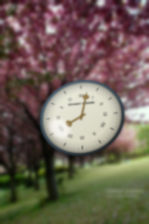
8:02
